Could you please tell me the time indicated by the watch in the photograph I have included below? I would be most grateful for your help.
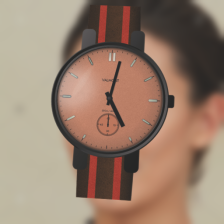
5:02
